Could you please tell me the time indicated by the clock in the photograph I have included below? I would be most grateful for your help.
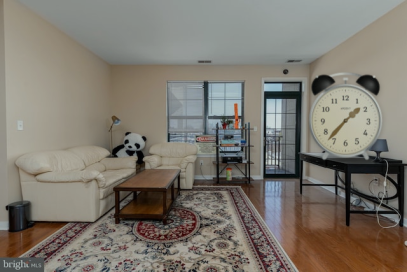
1:37
